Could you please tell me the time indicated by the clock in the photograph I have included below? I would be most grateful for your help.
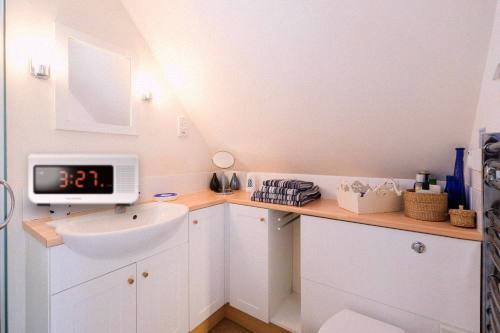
3:27
